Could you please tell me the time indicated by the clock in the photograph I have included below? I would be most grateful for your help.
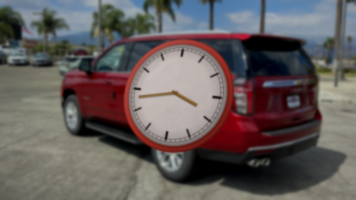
3:43
